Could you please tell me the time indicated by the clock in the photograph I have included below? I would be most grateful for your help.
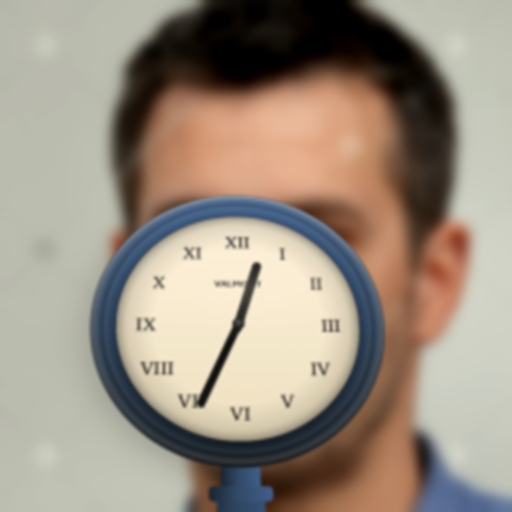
12:34
